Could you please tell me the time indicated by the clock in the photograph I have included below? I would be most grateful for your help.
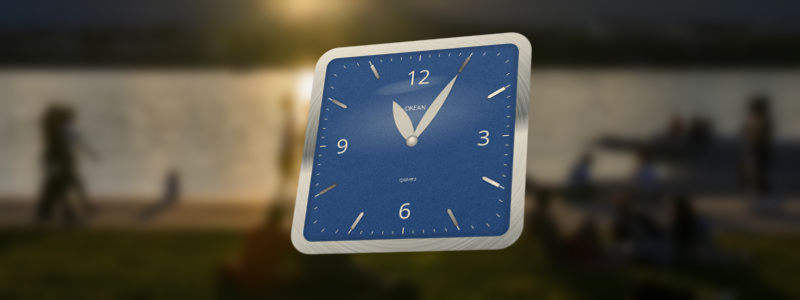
11:05
